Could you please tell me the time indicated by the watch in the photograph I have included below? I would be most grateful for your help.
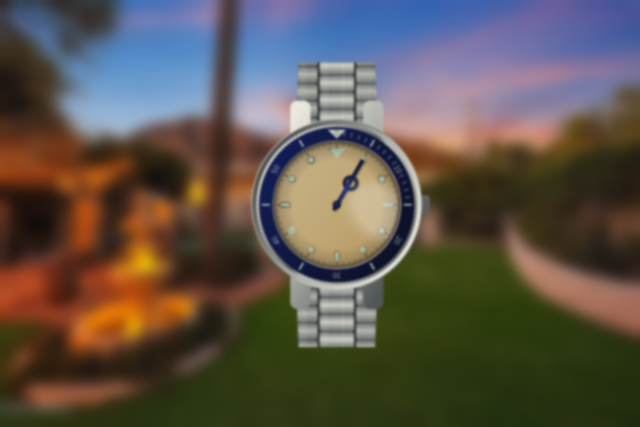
1:05
